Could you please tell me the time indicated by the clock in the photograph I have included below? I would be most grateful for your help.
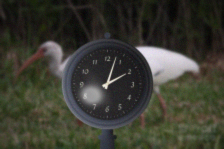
2:03
